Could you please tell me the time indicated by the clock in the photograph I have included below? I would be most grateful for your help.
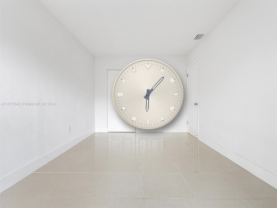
6:07
